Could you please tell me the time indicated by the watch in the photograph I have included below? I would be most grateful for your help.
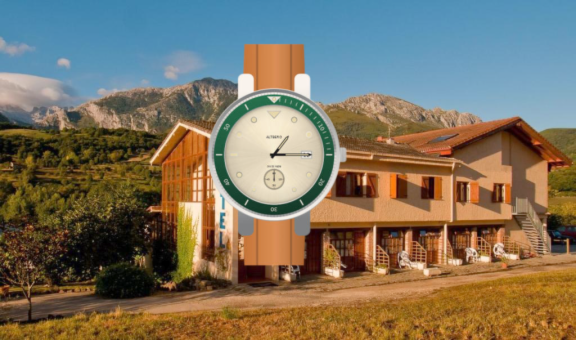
1:15
